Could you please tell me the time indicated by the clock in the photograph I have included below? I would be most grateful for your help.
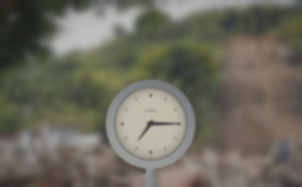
7:15
